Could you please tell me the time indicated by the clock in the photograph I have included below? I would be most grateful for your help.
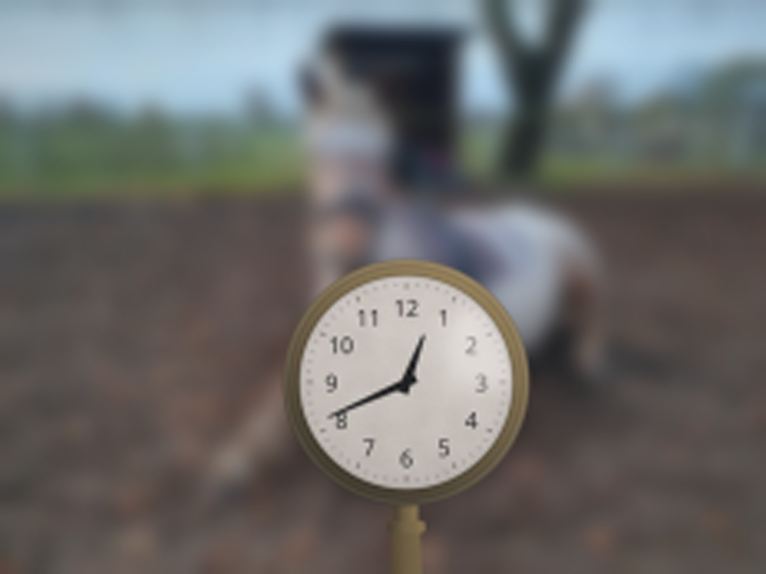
12:41
